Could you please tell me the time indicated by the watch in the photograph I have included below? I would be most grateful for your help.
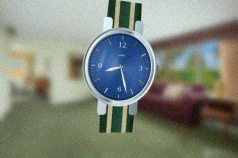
8:27
